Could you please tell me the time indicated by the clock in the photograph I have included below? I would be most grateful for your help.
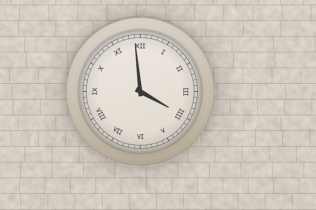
3:59
